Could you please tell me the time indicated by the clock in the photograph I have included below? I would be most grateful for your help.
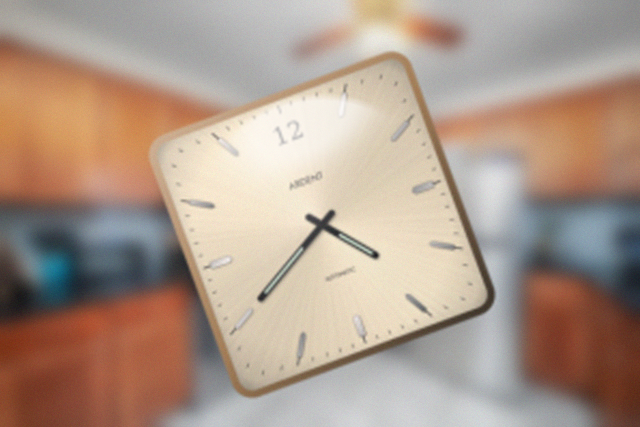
4:40
